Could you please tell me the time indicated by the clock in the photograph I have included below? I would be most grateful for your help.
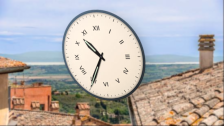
10:35
